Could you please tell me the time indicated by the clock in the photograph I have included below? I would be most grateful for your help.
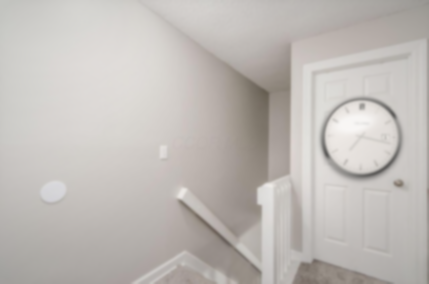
7:17
